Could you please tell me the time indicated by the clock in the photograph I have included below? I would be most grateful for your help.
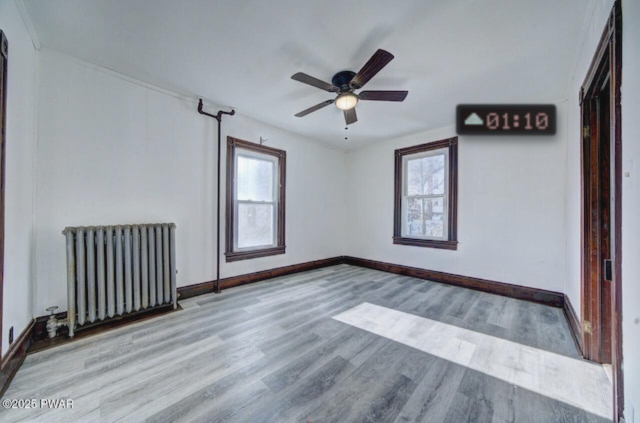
1:10
